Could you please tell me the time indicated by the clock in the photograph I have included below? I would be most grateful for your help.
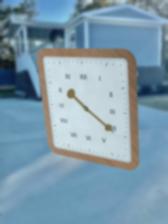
10:21
